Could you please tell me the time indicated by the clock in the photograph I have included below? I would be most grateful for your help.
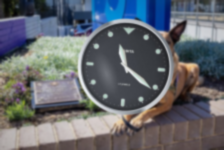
11:21
